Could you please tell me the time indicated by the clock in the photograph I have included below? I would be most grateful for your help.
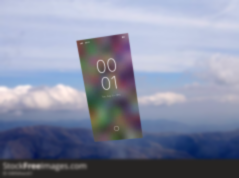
0:01
